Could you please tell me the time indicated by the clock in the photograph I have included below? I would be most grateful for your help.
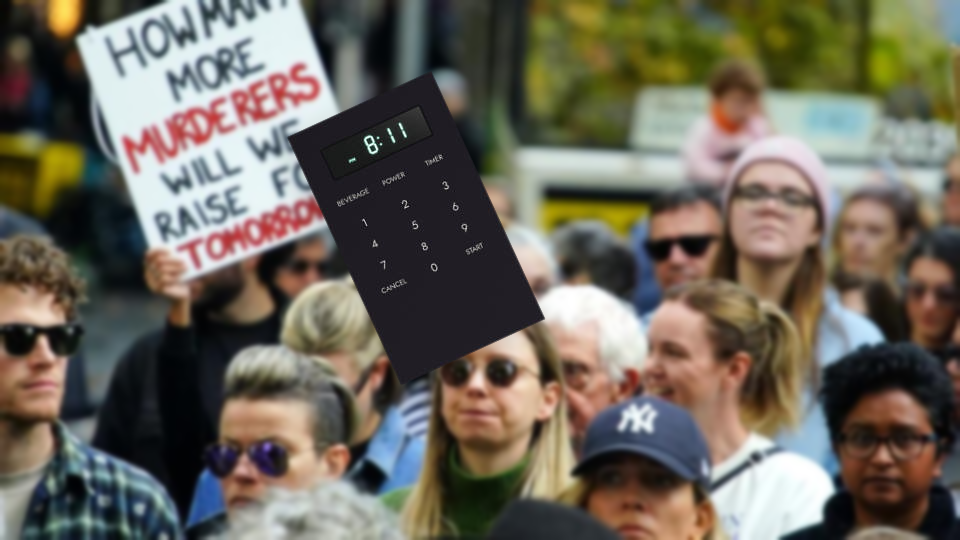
8:11
